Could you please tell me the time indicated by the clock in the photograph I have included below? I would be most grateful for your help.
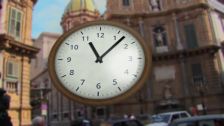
11:07
